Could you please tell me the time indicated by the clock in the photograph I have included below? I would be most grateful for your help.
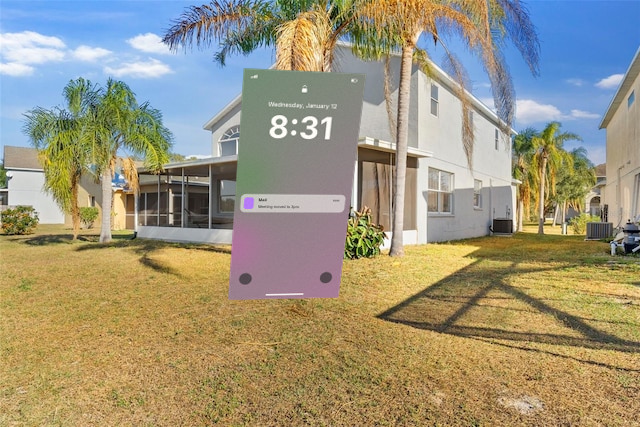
8:31
